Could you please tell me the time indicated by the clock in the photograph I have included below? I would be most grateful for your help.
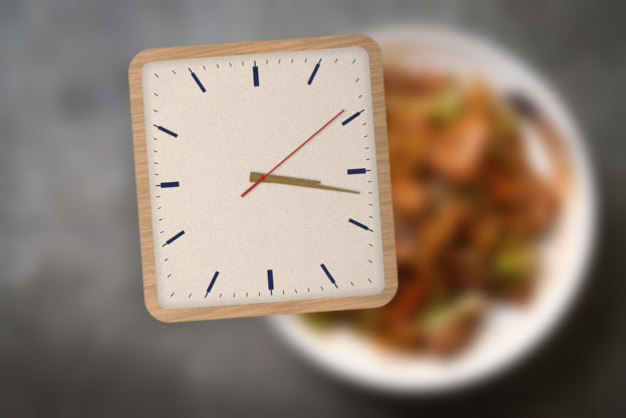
3:17:09
